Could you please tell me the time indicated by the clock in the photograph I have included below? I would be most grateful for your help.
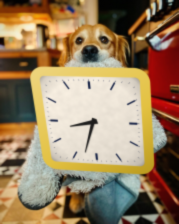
8:33
